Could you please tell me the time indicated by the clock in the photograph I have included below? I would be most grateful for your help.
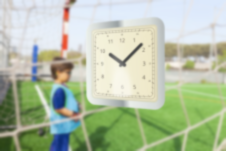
10:08
